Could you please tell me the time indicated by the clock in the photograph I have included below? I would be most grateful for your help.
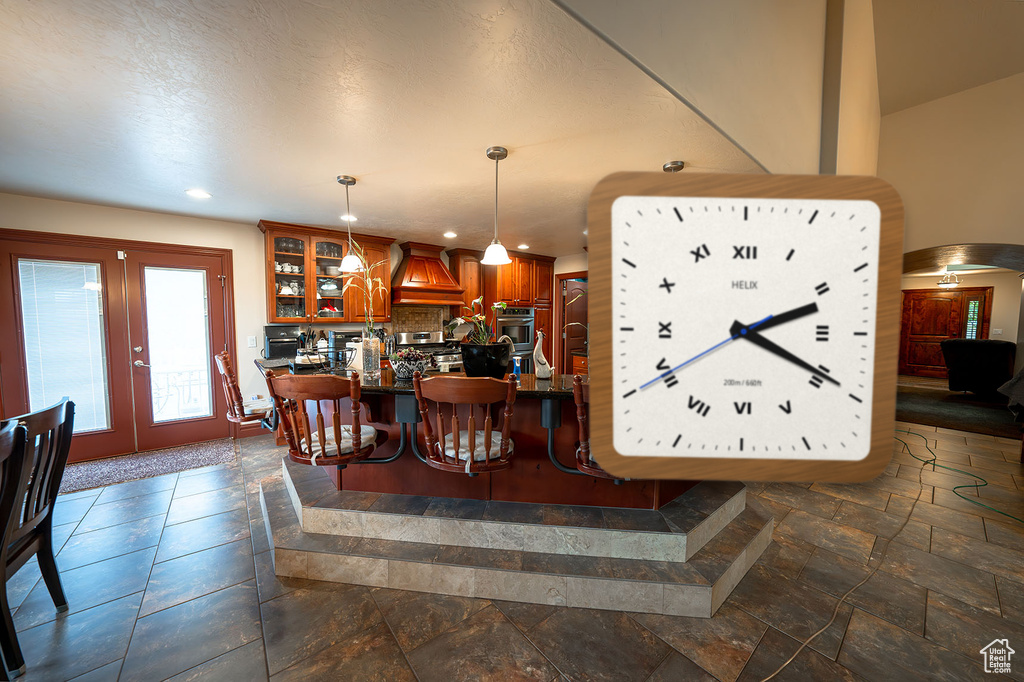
2:19:40
